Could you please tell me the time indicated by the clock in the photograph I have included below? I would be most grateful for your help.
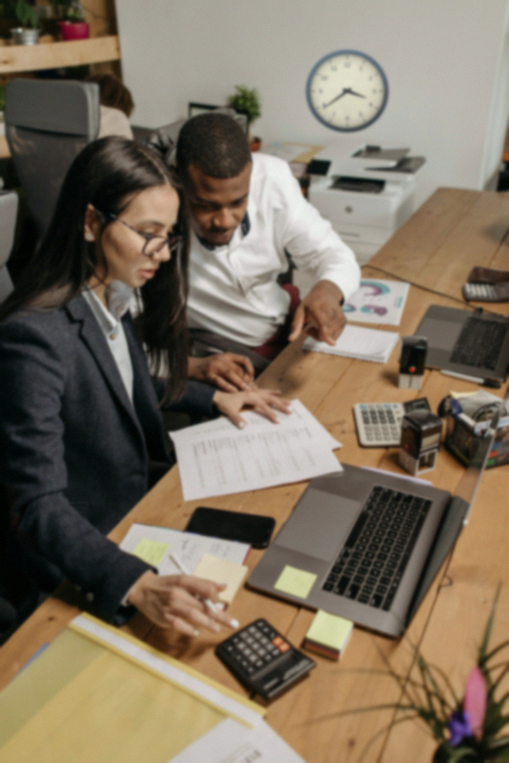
3:39
